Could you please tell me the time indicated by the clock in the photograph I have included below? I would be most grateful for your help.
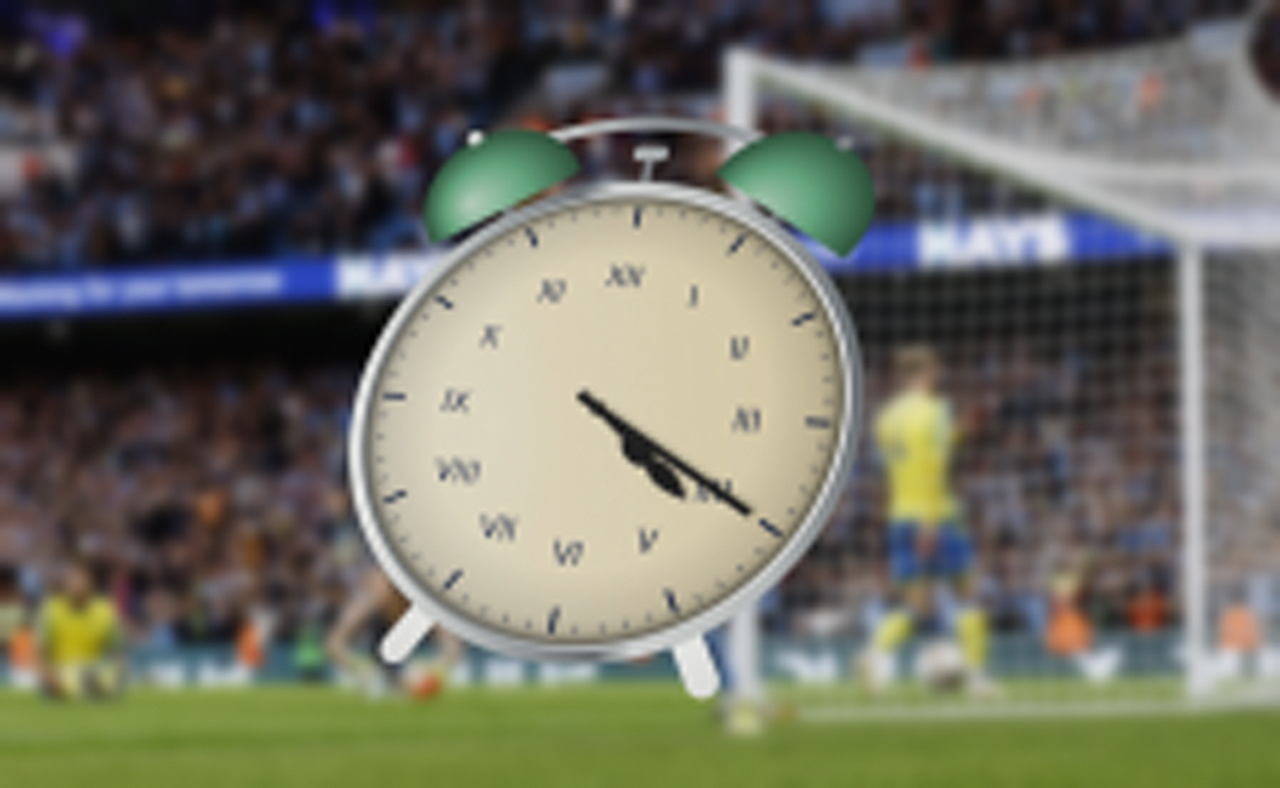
4:20
